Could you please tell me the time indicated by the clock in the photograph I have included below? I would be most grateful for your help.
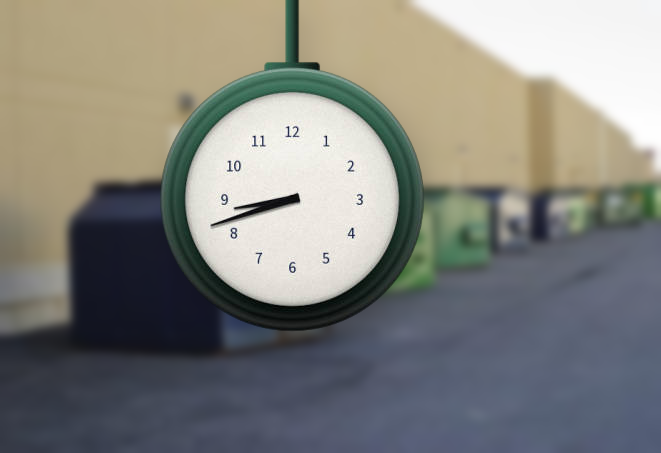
8:42
